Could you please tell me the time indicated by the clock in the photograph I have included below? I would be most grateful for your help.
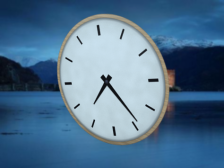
7:24
